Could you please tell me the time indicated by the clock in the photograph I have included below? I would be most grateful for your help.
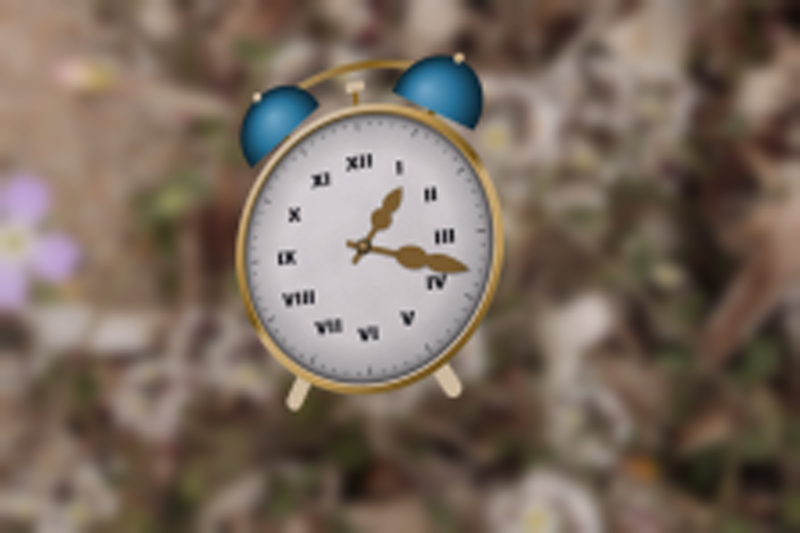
1:18
